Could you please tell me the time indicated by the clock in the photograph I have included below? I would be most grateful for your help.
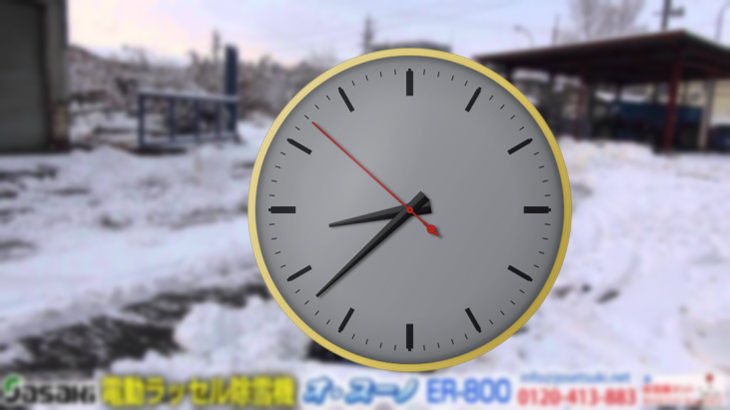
8:37:52
